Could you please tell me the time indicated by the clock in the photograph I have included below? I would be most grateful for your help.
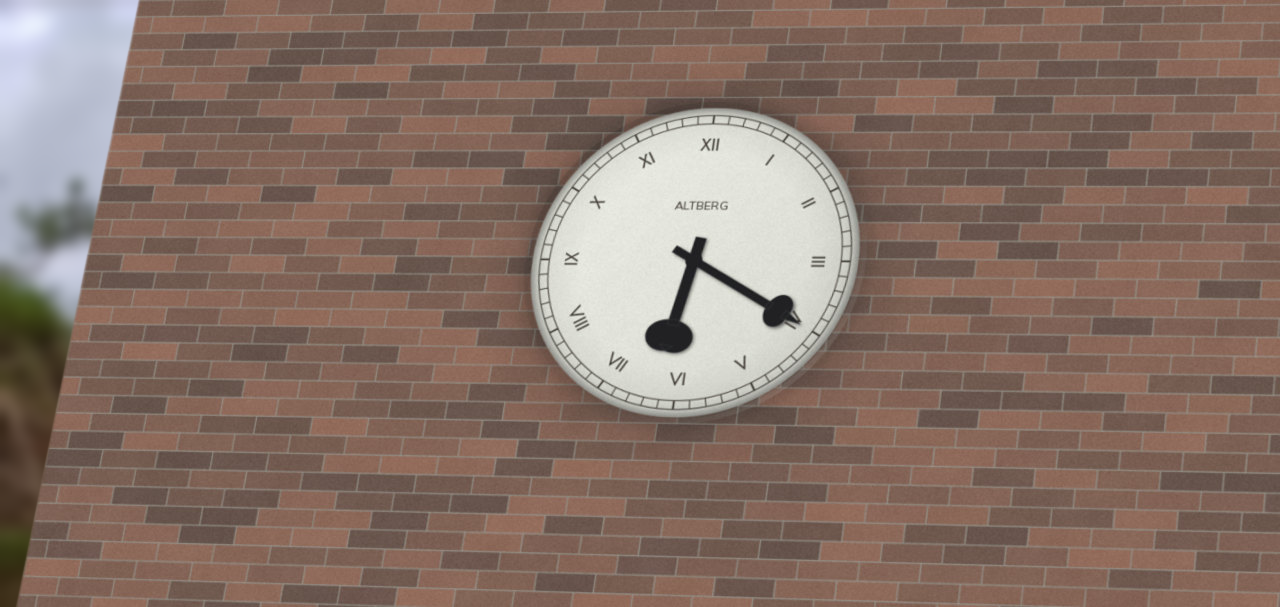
6:20
